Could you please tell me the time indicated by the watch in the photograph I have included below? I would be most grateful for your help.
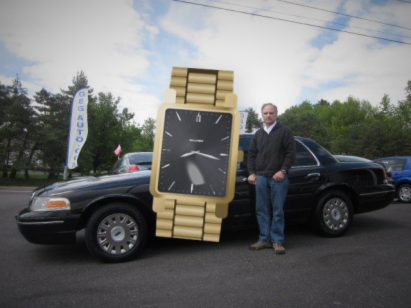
8:17
